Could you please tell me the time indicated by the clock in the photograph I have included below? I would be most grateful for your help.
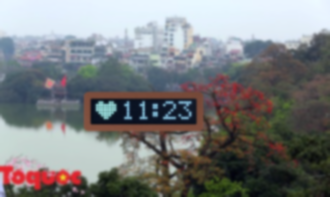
11:23
